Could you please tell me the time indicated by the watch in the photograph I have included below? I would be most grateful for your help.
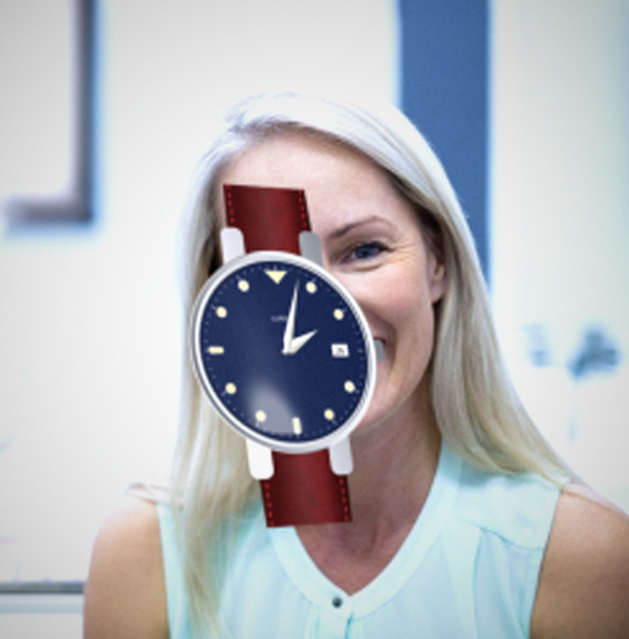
2:03
